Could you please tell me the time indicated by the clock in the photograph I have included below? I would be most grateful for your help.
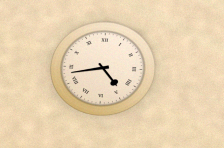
4:43
